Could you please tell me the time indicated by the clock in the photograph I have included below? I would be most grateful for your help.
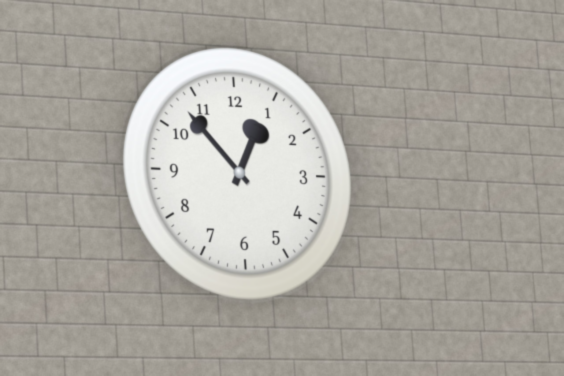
12:53
